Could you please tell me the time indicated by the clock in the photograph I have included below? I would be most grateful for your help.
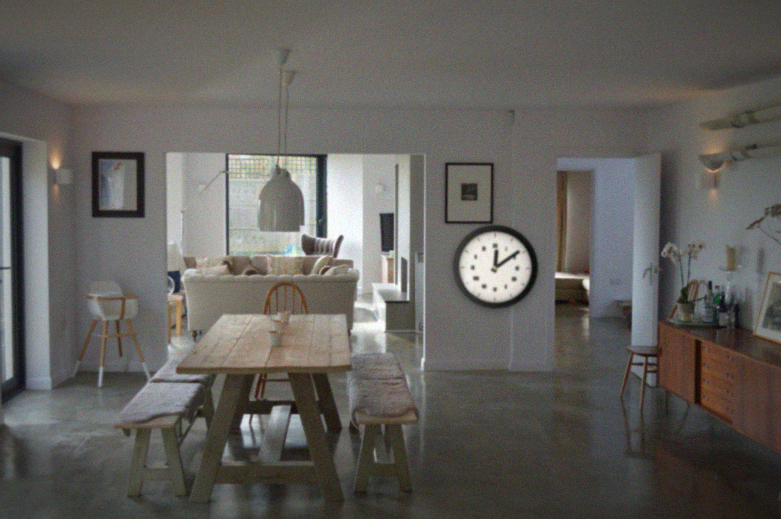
12:09
